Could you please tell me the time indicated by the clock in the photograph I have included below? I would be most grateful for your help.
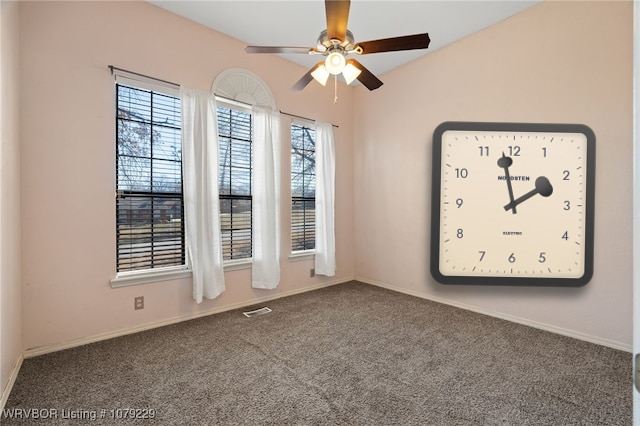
1:58
